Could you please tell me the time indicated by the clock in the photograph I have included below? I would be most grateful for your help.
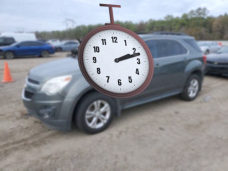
2:12
